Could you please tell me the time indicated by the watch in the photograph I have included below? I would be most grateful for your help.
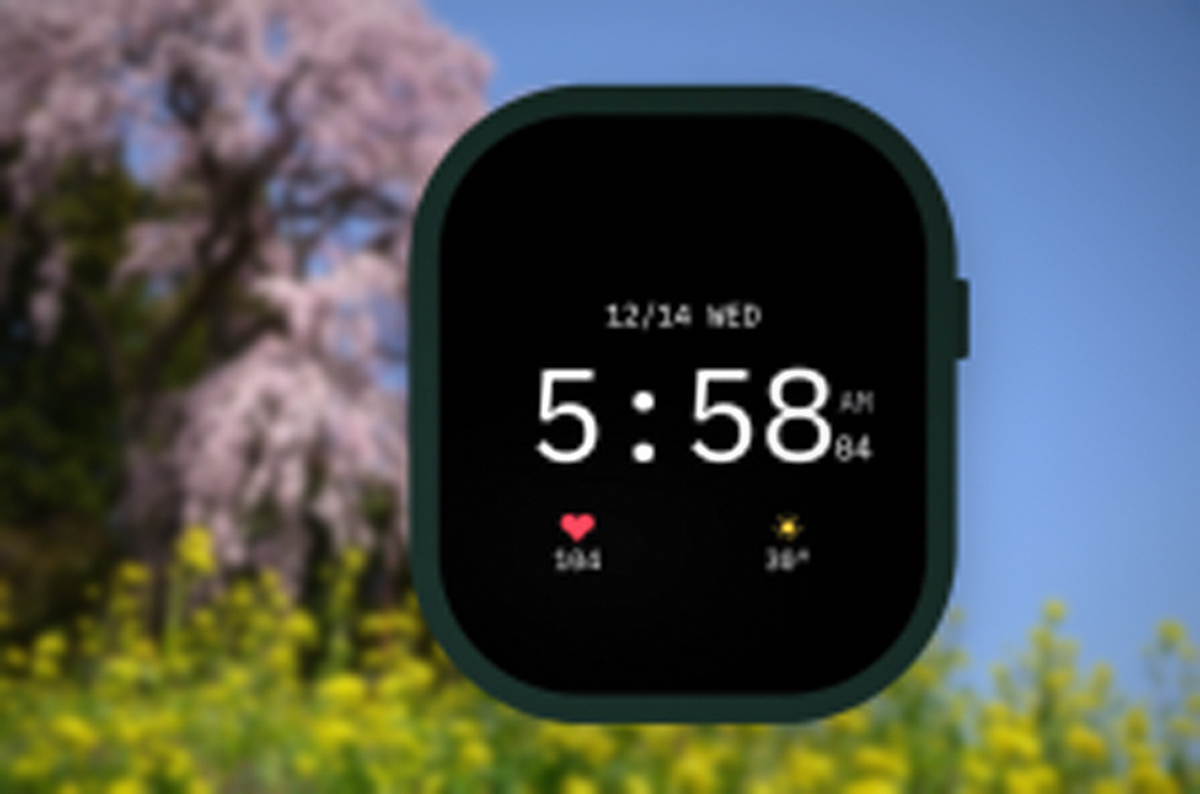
5:58
